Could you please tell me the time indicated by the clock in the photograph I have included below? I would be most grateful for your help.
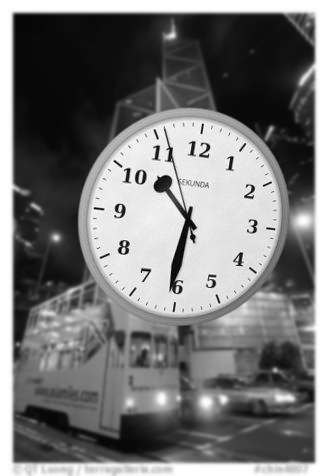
10:30:56
